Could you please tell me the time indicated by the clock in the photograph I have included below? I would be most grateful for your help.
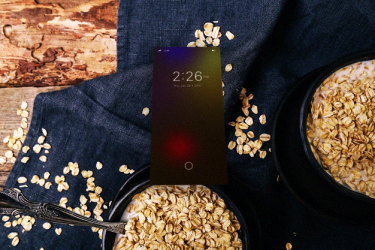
2:26
